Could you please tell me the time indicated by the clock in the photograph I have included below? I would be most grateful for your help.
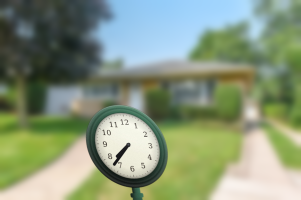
7:37
